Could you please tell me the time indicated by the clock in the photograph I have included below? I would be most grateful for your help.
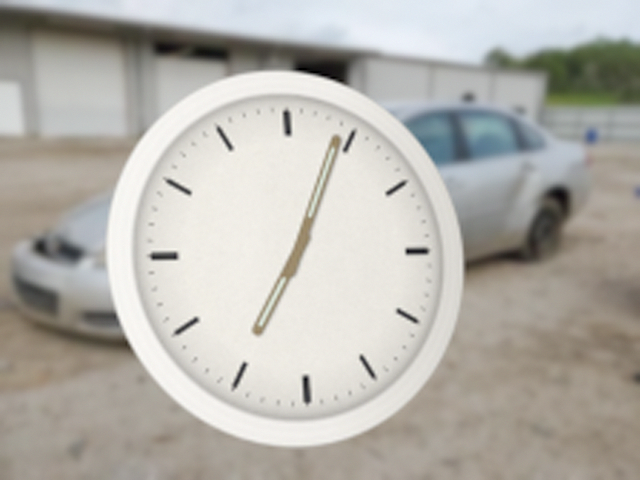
7:04
